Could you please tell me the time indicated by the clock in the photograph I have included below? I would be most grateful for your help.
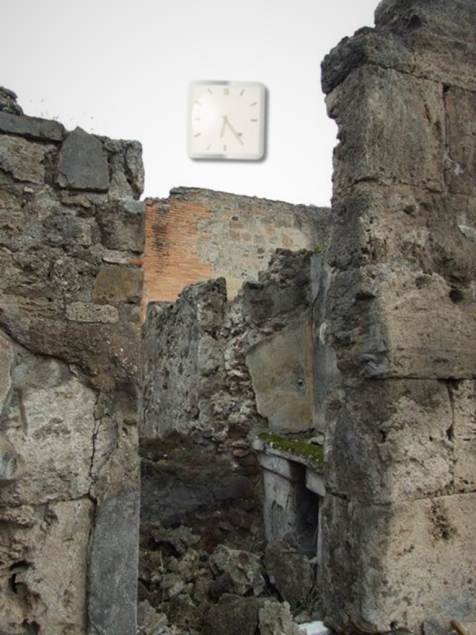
6:24
